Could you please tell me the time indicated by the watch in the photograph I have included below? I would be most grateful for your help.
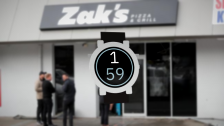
1:59
